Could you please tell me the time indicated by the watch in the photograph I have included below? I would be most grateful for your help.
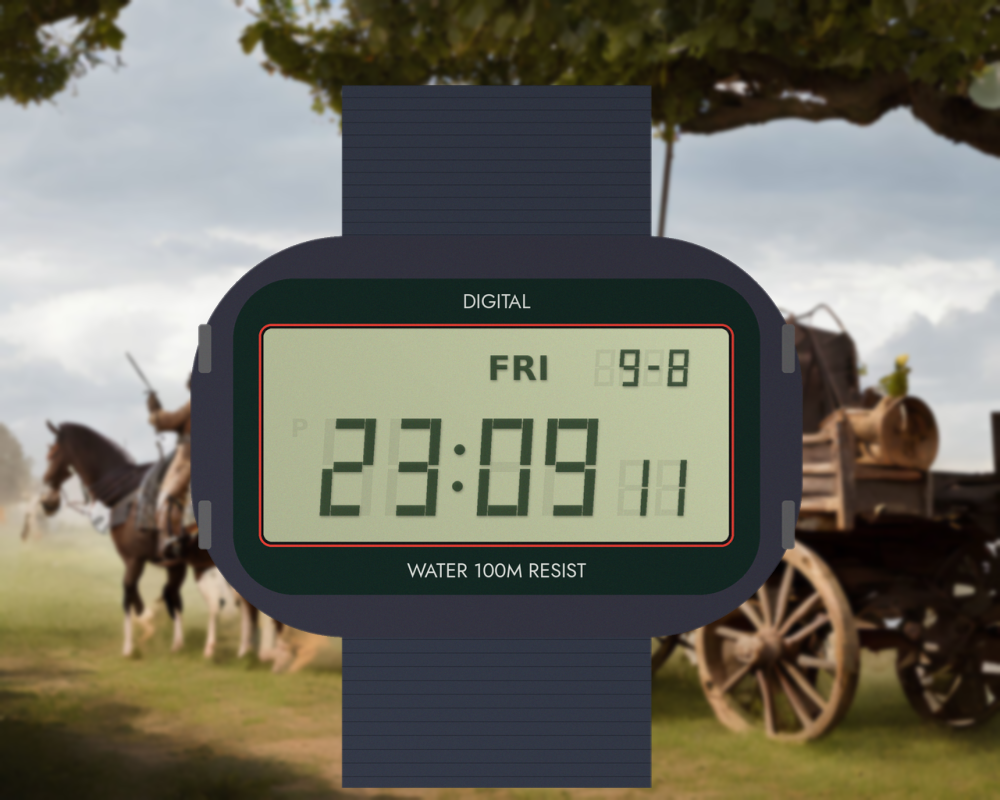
23:09:11
